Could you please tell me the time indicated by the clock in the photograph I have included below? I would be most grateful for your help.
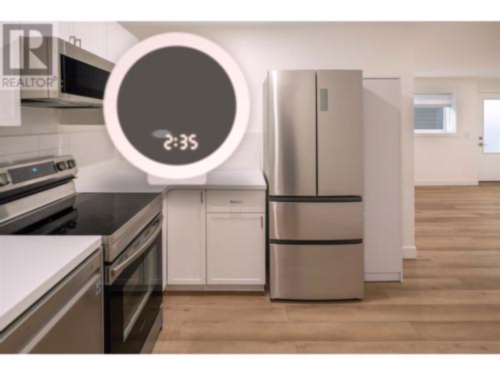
2:35
